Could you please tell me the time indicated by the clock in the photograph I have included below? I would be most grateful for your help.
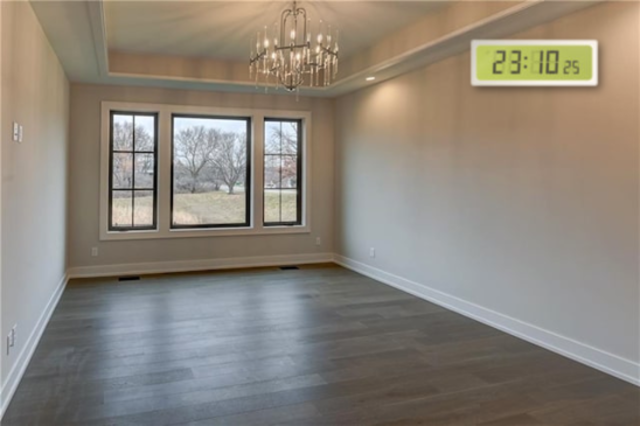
23:10:25
